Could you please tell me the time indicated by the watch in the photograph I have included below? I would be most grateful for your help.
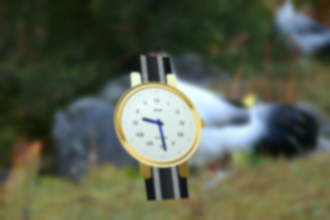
9:29
